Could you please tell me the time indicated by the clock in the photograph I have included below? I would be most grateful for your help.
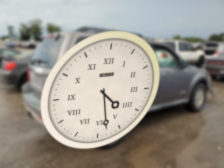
4:28
